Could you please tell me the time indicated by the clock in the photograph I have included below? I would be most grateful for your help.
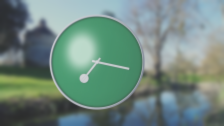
7:17
